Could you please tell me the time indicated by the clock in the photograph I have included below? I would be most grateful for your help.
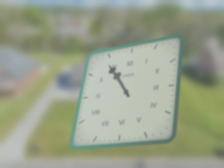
10:54
